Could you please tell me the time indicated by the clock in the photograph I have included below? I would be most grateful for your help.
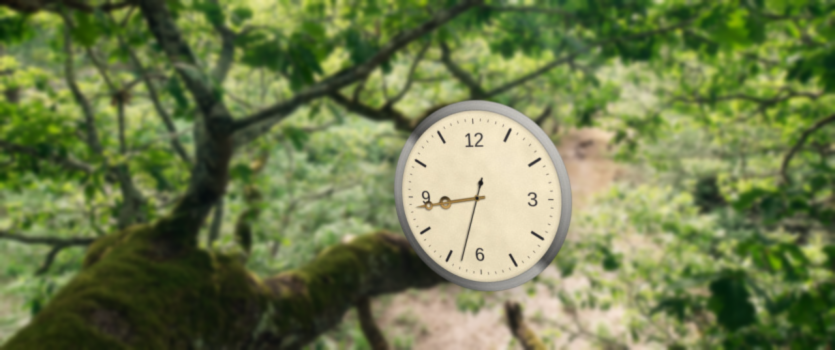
8:43:33
